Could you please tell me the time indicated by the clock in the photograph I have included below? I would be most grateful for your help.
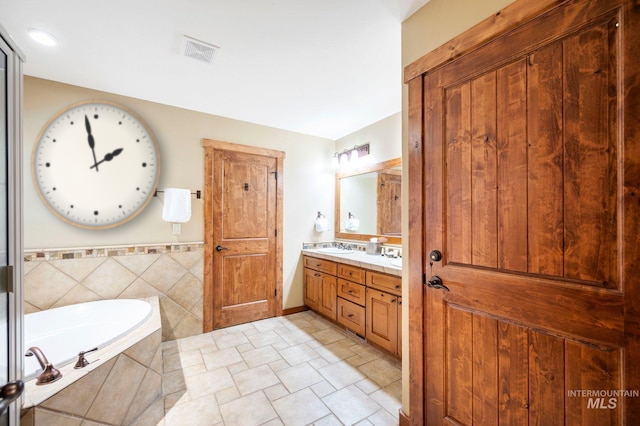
1:58
